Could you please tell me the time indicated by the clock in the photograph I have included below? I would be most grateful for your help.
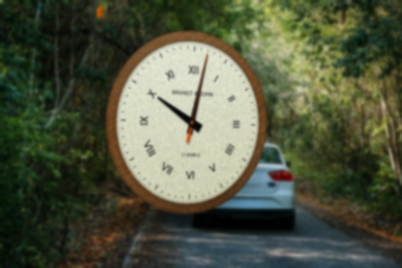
10:02:02
